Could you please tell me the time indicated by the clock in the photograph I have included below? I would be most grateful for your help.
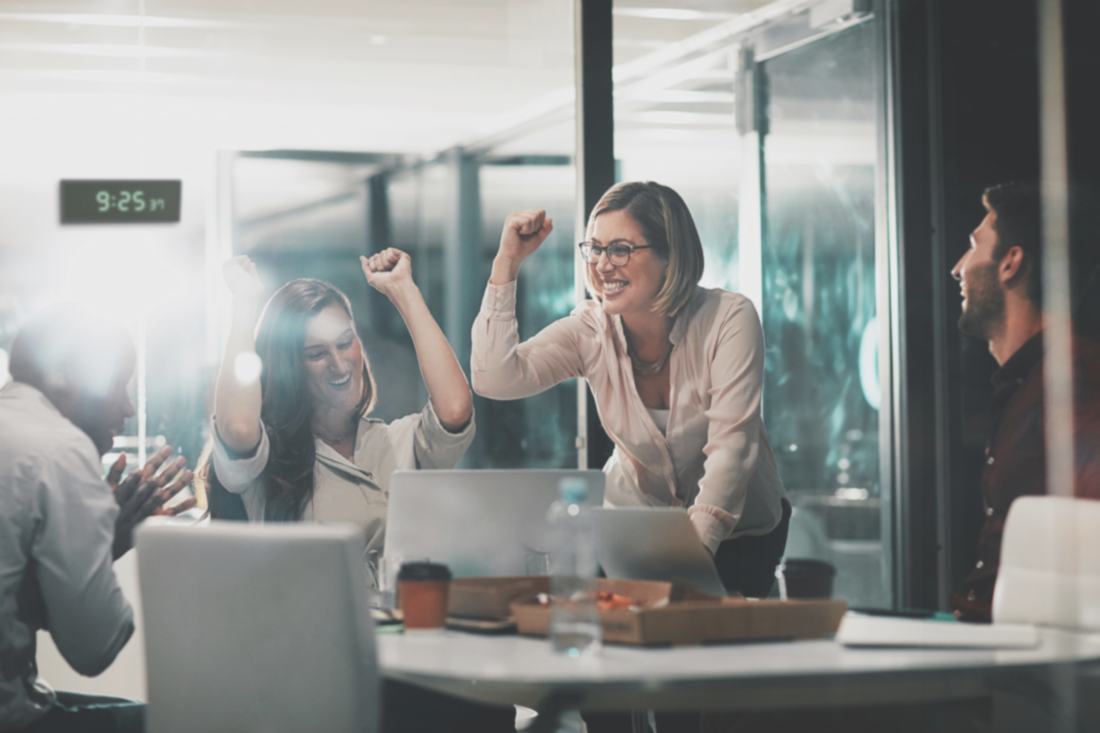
9:25
